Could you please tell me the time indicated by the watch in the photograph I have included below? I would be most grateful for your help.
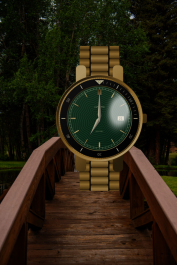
7:00
